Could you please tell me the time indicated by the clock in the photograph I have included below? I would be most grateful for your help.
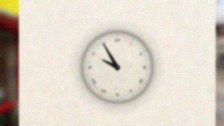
9:55
